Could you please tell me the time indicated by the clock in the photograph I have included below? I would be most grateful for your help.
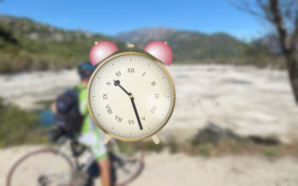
10:27
